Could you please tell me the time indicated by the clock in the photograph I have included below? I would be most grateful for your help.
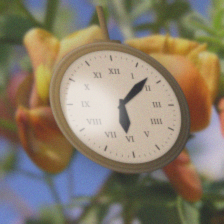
6:08
